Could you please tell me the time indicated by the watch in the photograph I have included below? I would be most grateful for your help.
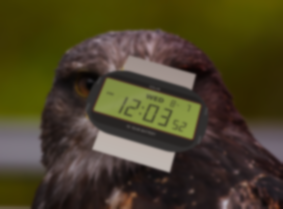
12:03
